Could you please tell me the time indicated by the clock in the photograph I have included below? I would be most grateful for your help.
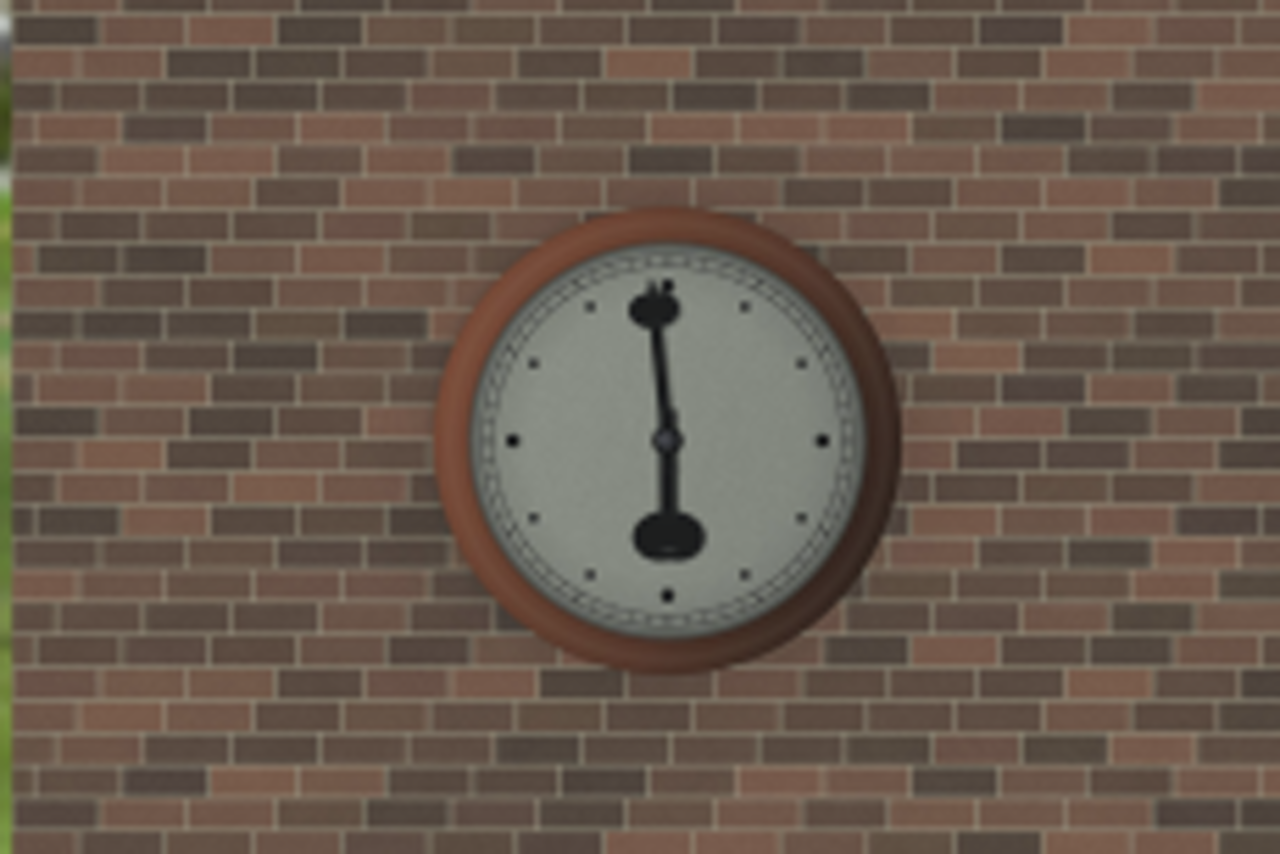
5:59
